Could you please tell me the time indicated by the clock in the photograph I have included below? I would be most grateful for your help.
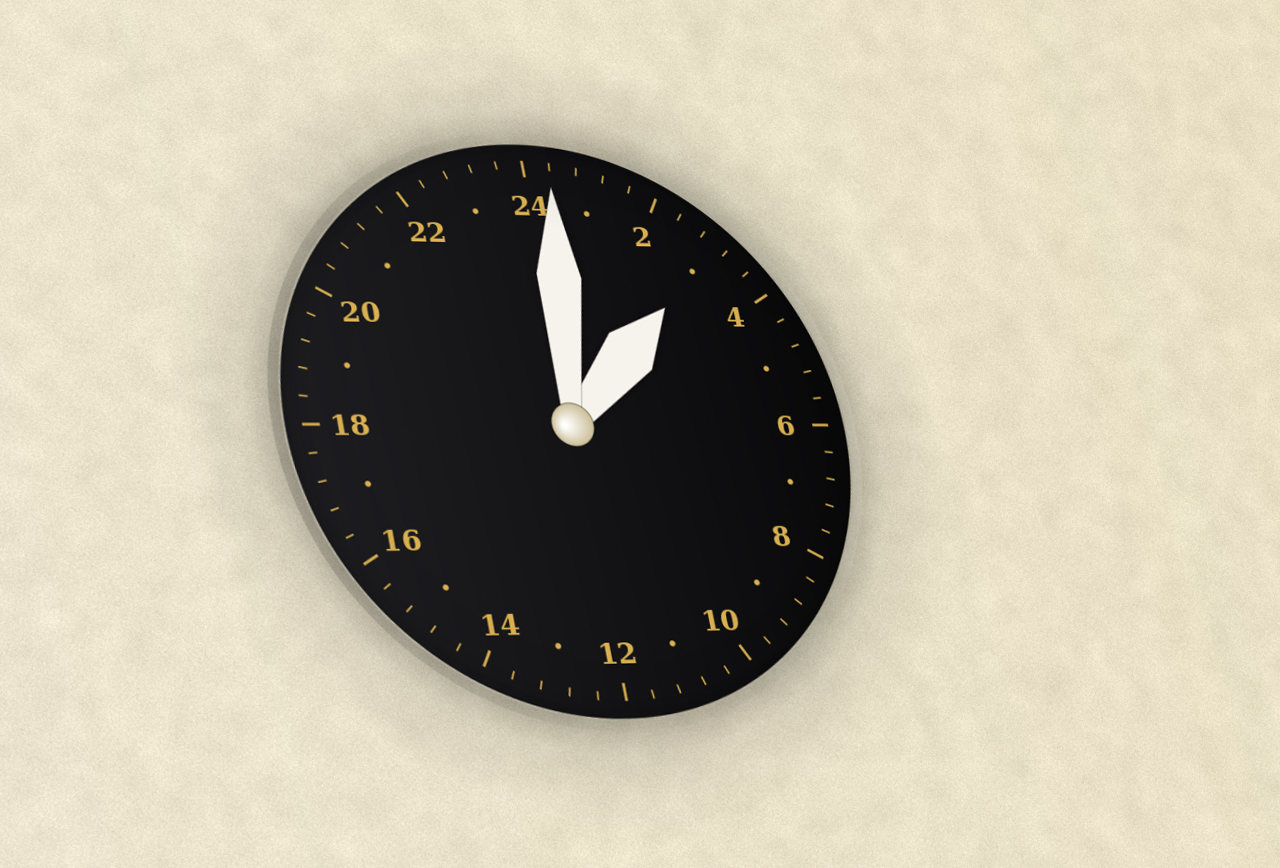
3:01
